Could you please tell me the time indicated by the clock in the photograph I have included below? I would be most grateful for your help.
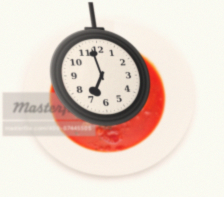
6:58
